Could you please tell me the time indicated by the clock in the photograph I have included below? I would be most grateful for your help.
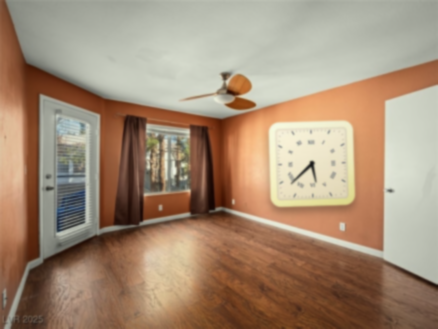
5:38
